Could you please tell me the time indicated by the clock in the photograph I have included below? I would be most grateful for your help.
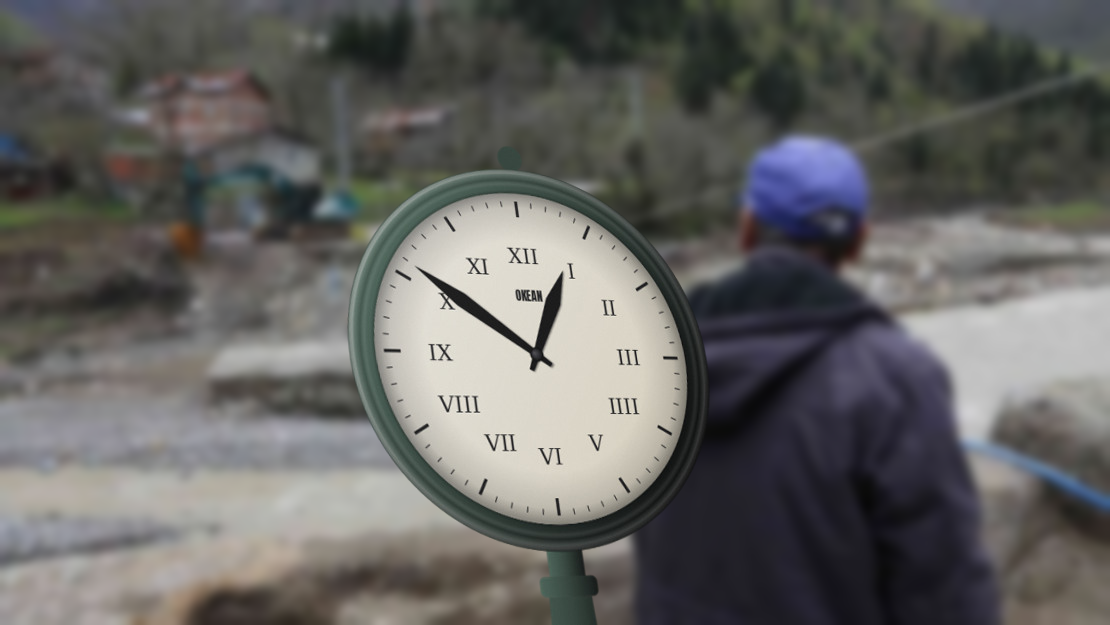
12:51
